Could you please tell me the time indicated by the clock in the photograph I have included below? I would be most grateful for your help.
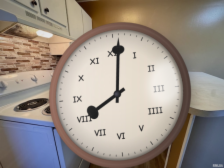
8:01
